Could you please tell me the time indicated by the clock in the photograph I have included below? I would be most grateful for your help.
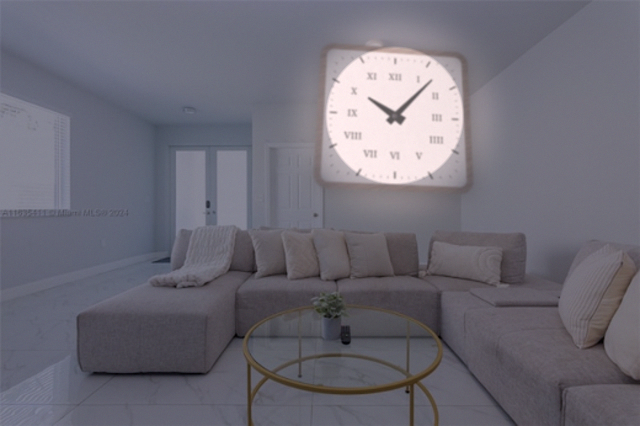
10:07
